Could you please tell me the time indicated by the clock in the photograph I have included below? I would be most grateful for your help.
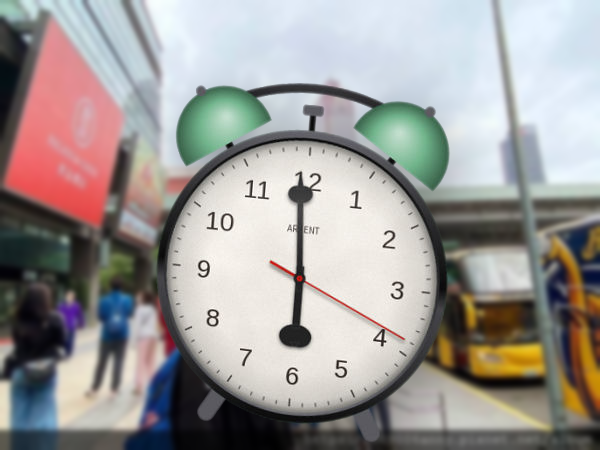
5:59:19
